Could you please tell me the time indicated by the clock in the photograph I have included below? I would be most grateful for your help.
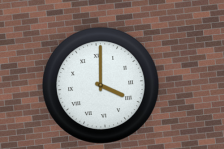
4:01
